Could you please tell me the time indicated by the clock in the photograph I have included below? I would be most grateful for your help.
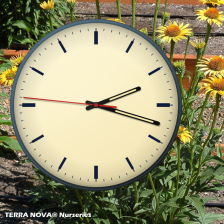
2:17:46
